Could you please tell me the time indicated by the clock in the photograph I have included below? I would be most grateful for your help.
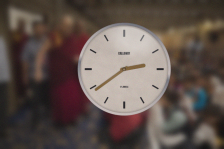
2:39
